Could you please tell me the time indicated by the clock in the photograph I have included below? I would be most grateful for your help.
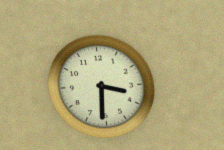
3:31
